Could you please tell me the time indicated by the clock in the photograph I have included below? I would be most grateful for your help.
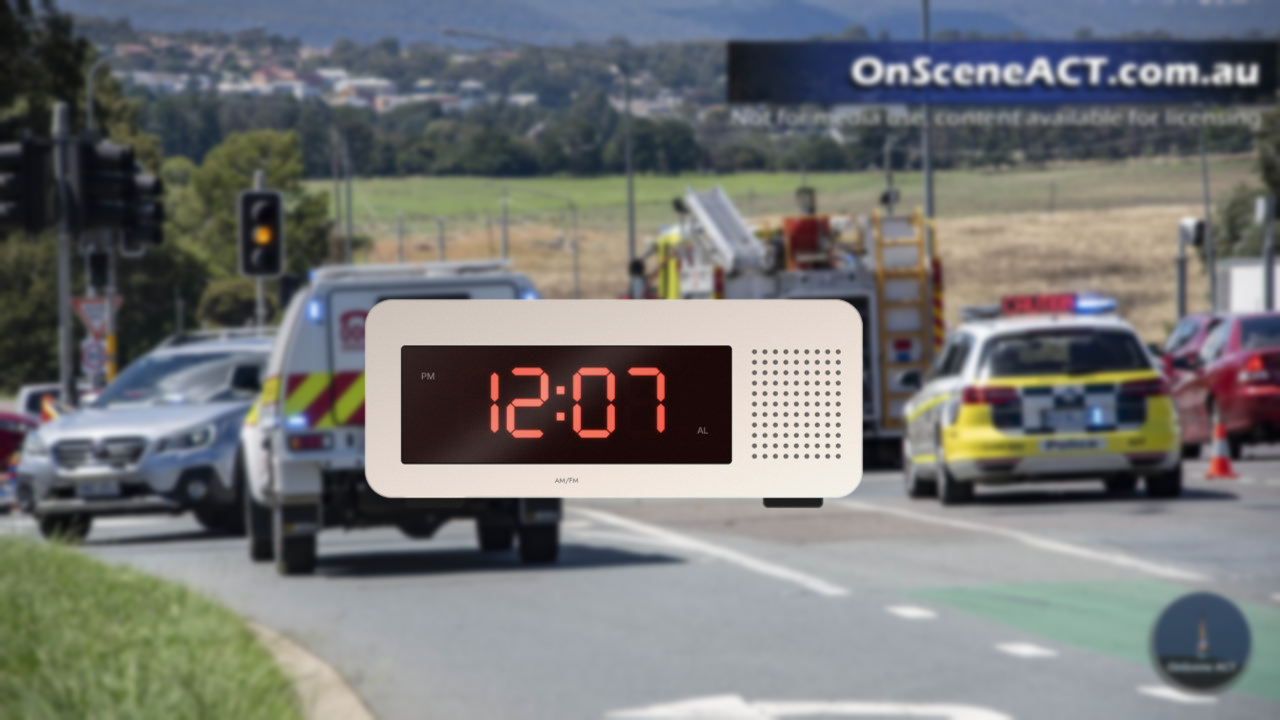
12:07
